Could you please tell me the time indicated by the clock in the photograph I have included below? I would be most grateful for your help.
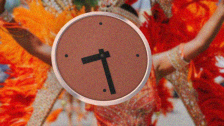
8:28
